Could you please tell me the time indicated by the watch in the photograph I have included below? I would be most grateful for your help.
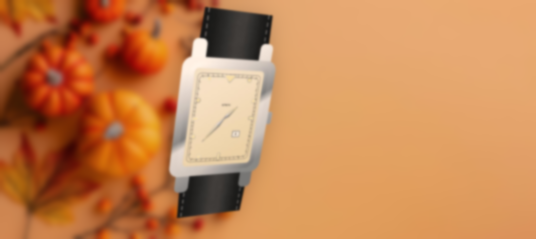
1:37
